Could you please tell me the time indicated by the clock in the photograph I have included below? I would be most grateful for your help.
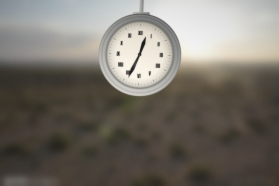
12:34
